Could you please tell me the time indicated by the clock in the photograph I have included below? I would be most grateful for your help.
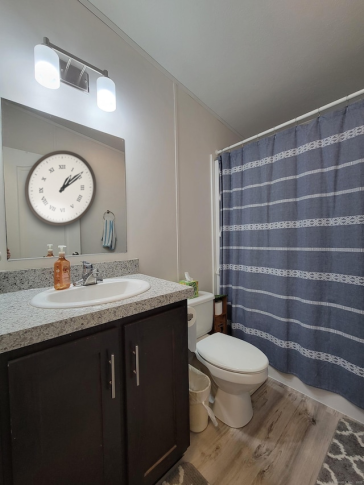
1:09
